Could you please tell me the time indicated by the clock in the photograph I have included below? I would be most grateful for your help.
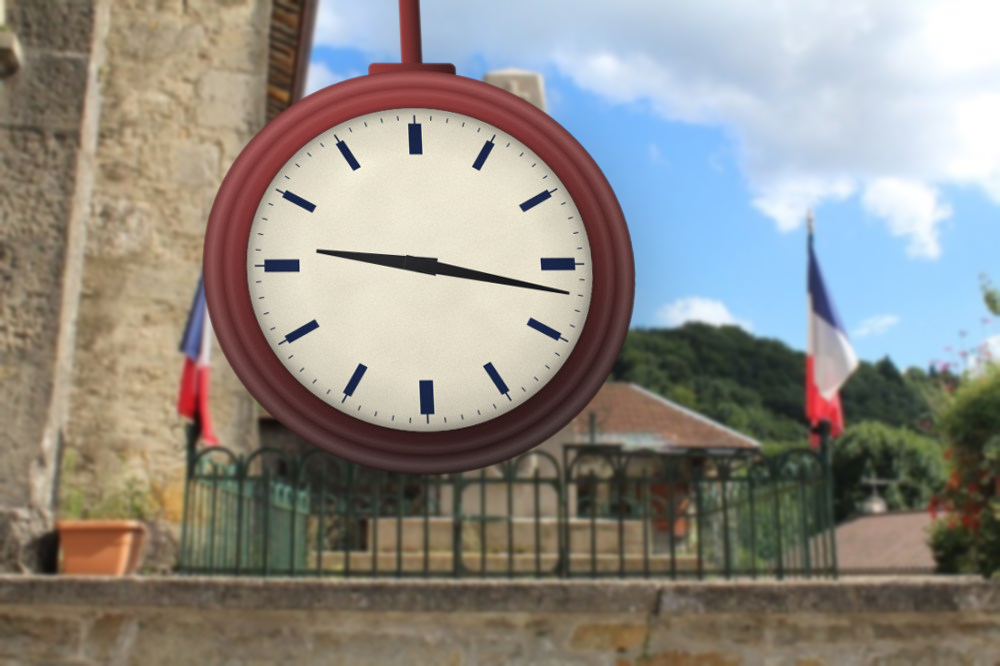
9:17
